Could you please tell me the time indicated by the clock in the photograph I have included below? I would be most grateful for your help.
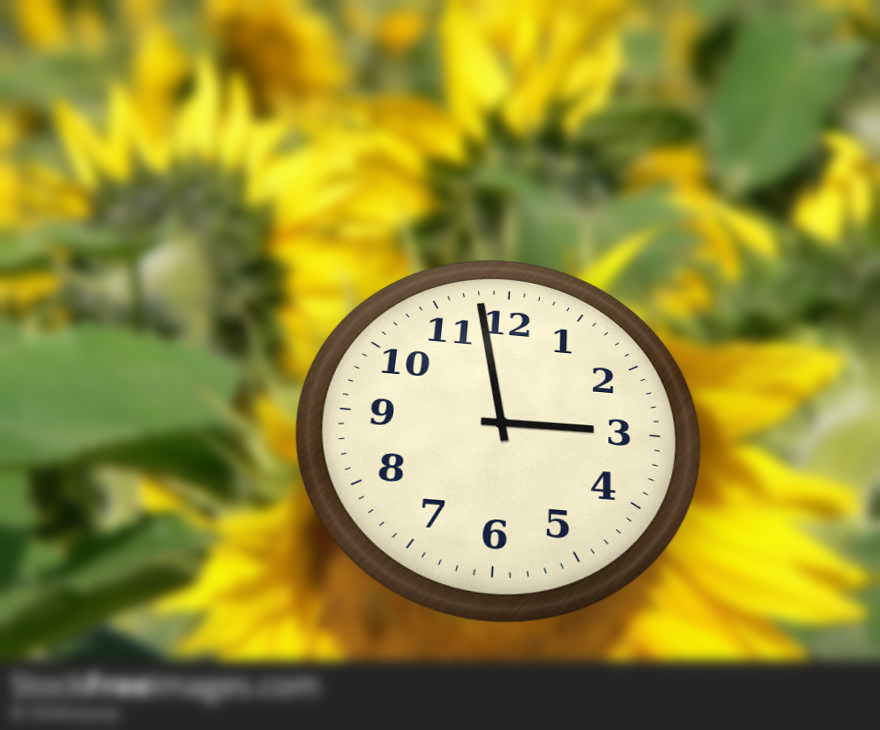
2:58
